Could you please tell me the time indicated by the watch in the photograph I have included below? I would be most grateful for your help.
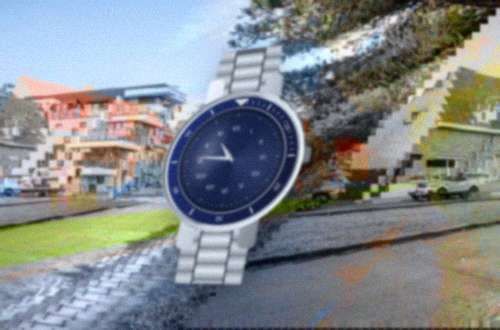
10:46
